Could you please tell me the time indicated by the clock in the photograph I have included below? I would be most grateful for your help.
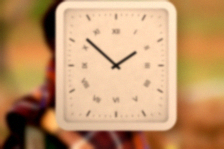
1:52
